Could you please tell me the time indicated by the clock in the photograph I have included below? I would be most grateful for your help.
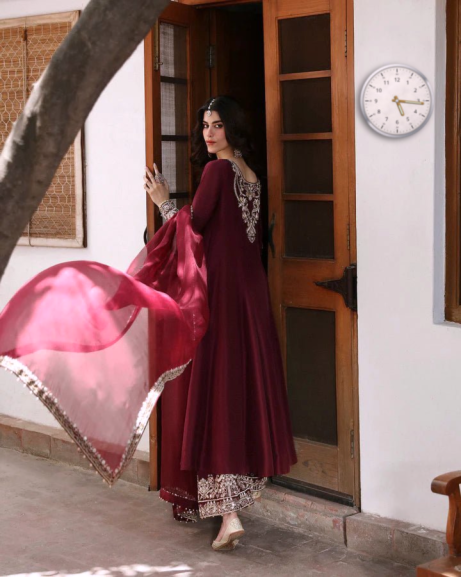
5:16
